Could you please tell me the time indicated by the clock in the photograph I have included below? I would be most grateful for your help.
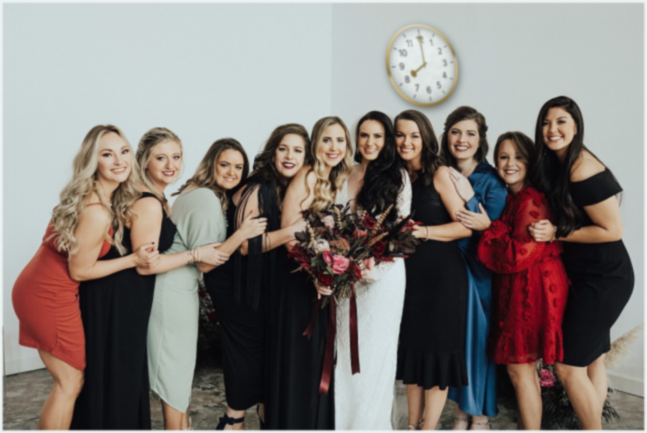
8:00
